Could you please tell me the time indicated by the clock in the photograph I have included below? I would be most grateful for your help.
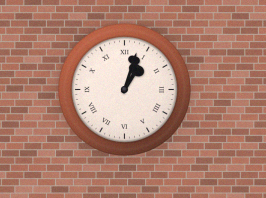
1:03
